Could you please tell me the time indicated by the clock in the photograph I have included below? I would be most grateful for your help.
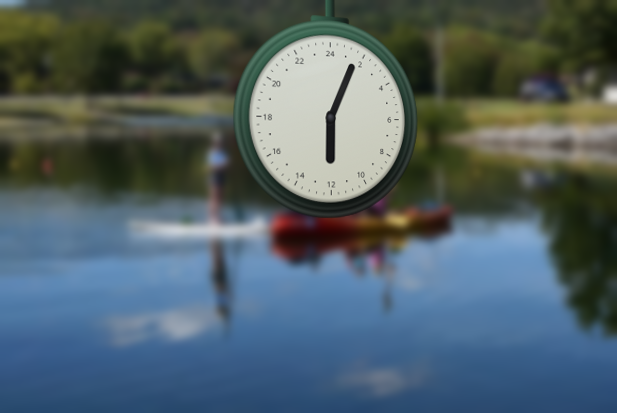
12:04
